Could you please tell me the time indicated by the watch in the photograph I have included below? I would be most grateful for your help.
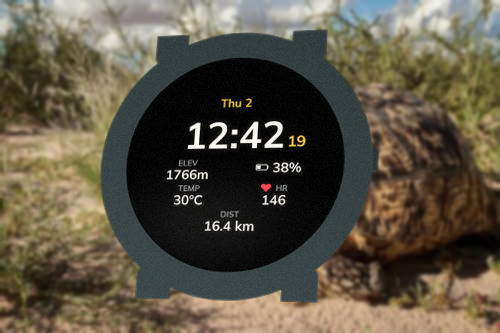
12:42:19
